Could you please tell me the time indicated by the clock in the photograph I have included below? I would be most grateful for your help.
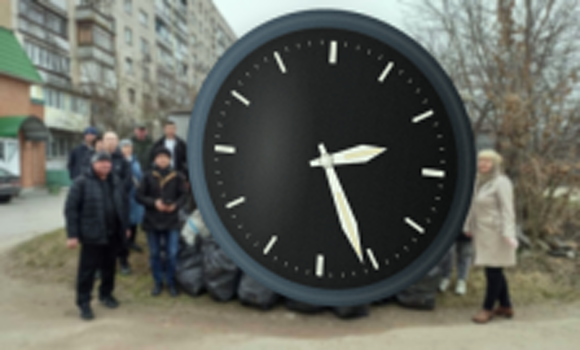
2:26
